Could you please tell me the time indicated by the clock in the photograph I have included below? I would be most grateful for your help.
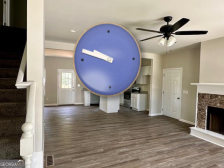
9:48
